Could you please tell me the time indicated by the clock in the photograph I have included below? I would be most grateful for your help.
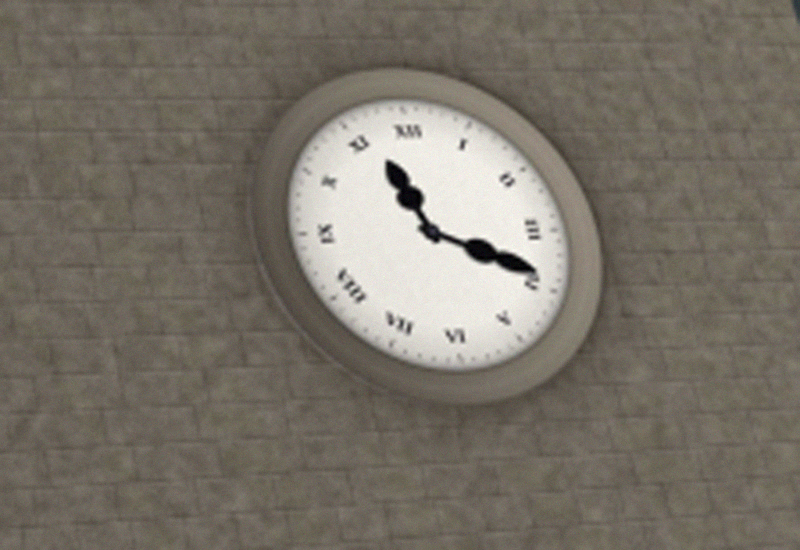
11:19
